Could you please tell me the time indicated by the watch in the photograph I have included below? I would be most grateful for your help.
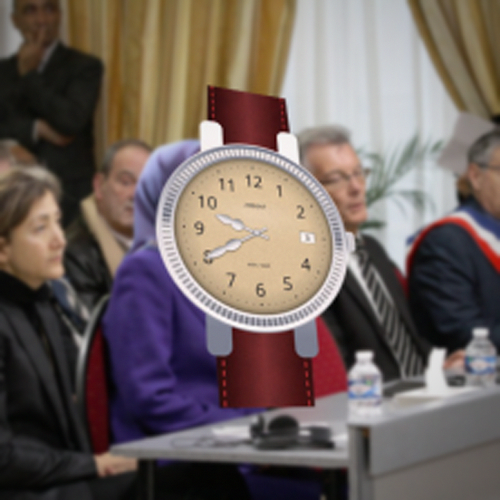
9:40
